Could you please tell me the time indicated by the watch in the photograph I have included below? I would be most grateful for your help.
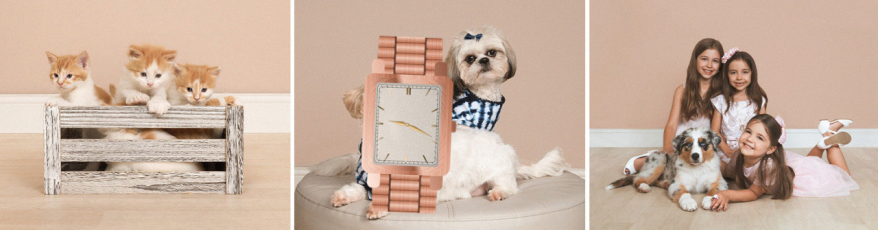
9:19
